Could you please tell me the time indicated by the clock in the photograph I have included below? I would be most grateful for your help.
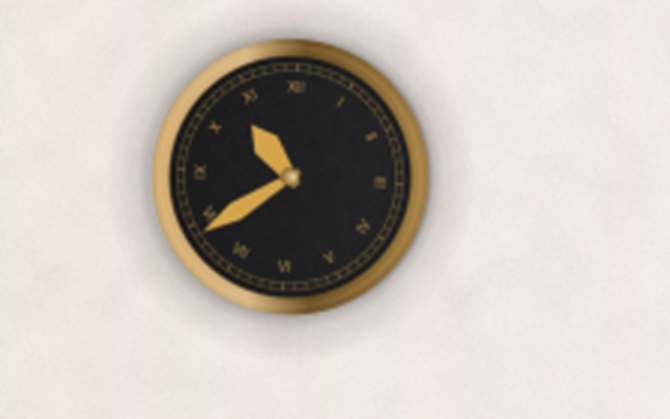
10:39
